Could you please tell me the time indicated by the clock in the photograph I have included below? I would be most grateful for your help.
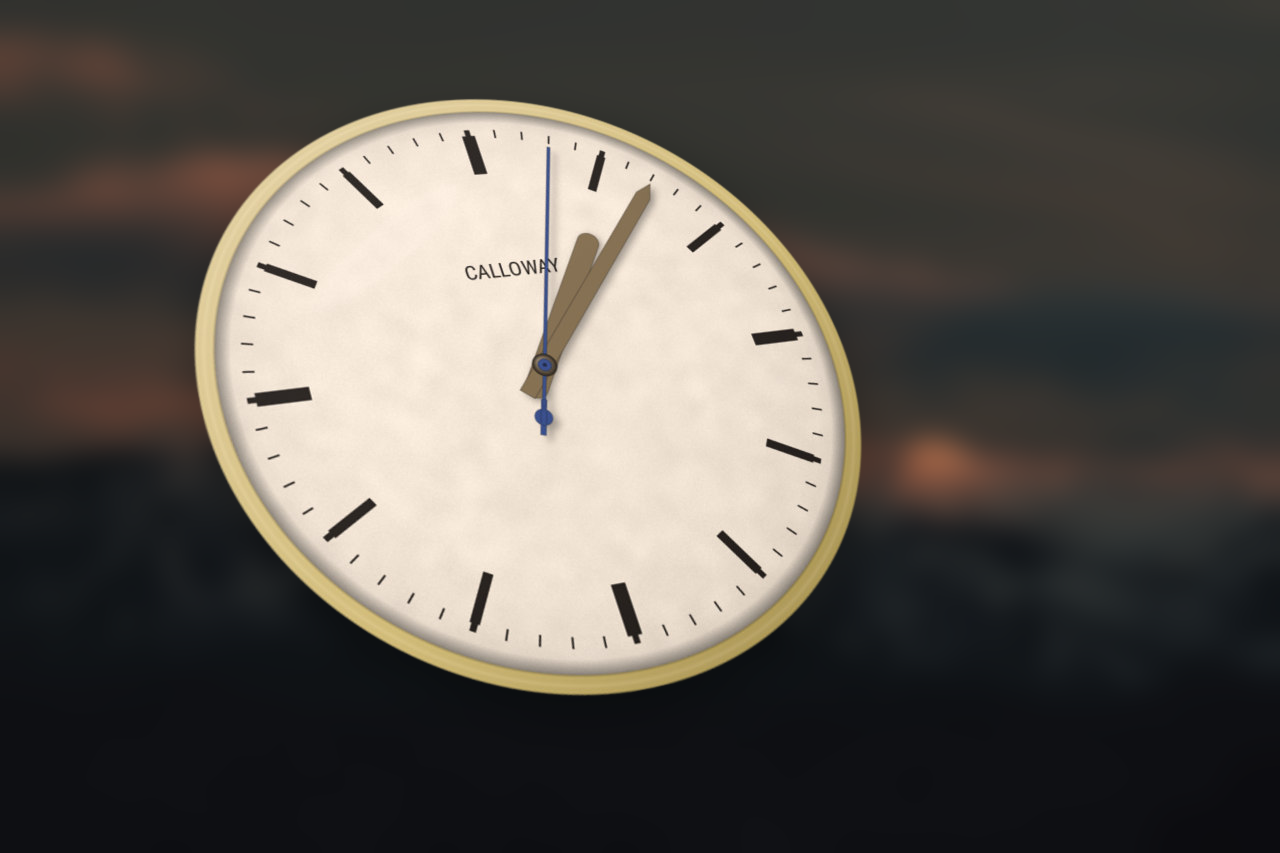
1:07:03
